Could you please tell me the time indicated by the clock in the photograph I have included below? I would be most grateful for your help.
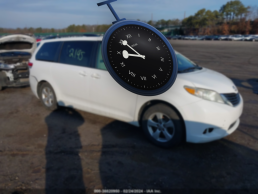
9:56
